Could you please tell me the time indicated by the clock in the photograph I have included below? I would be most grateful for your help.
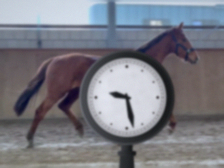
9:28
